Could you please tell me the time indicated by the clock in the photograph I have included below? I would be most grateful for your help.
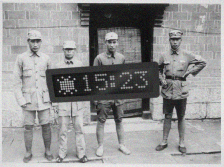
15:23
